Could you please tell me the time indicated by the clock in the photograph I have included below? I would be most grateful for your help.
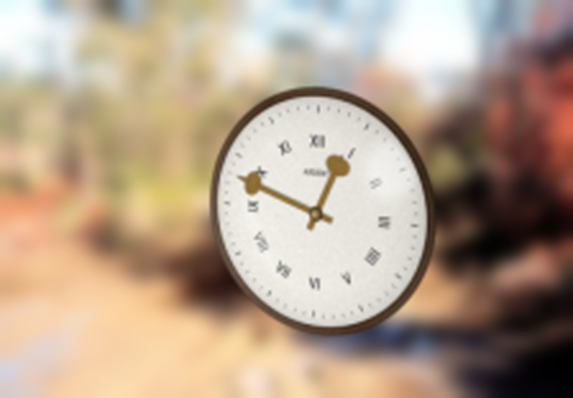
12:48
